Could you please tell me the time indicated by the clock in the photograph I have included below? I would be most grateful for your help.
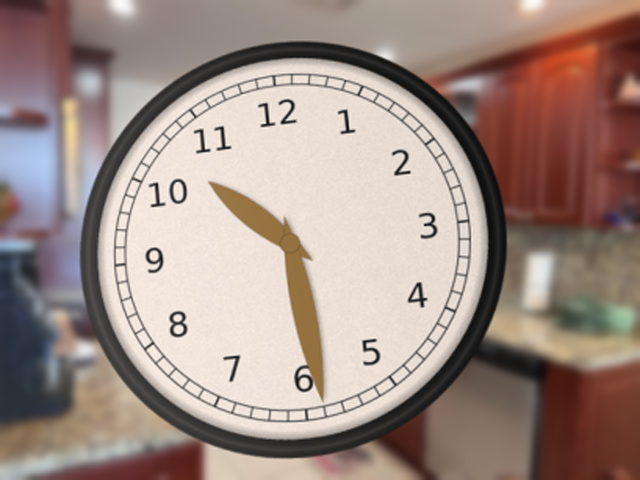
10:29
